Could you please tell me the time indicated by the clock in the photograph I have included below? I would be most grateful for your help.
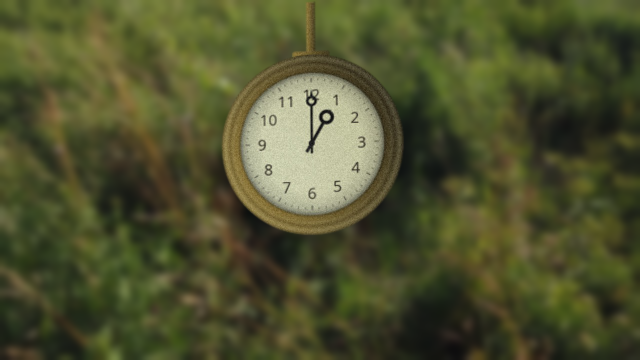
1:00
